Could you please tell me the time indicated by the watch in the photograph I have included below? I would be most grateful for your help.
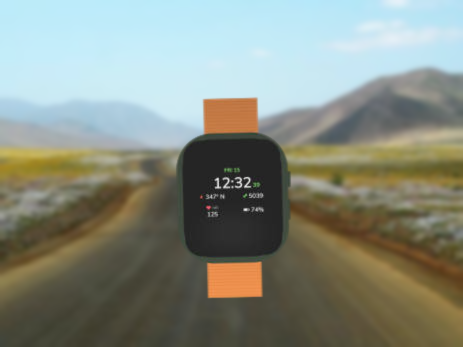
12:32
